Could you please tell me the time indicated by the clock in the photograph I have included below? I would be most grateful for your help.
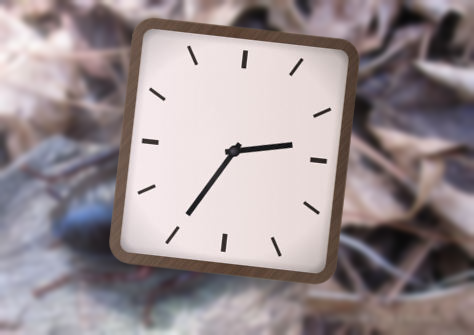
2:35
